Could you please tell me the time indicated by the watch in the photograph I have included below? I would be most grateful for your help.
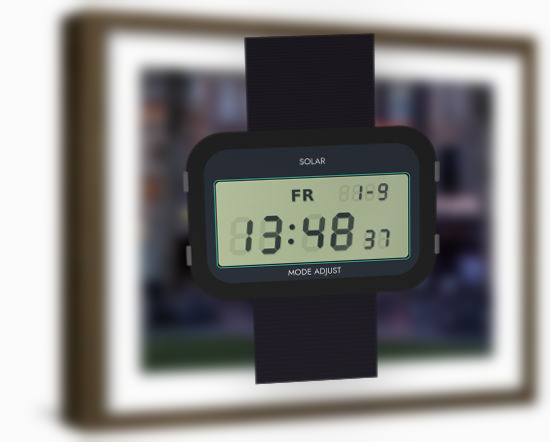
13:48:37
